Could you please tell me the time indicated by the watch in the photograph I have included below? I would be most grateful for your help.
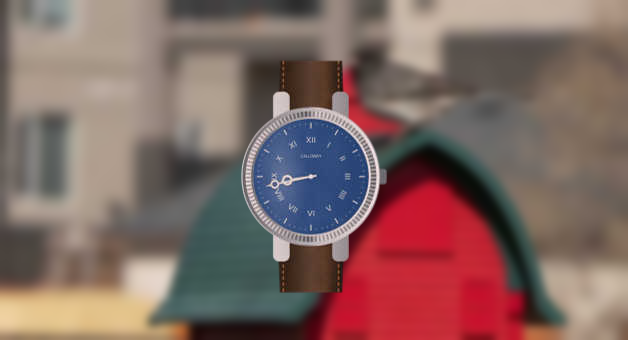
8:43
